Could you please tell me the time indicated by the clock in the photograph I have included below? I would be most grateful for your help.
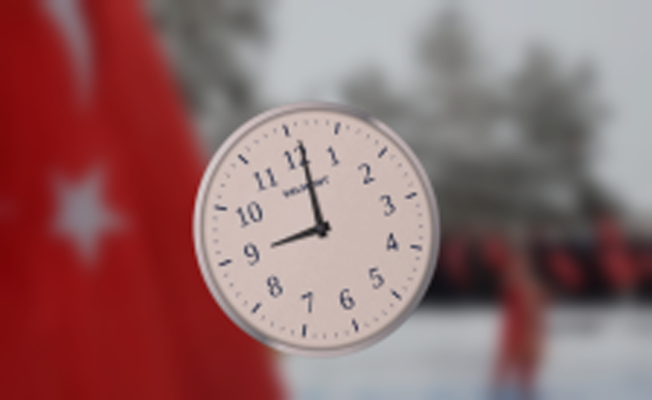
9:01
